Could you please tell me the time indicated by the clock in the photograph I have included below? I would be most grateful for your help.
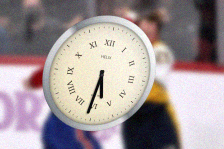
5:31
